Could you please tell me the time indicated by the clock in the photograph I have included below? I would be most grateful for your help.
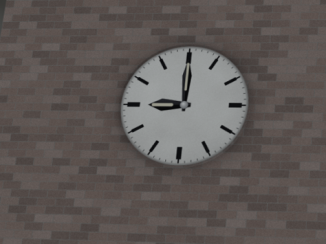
9:00
